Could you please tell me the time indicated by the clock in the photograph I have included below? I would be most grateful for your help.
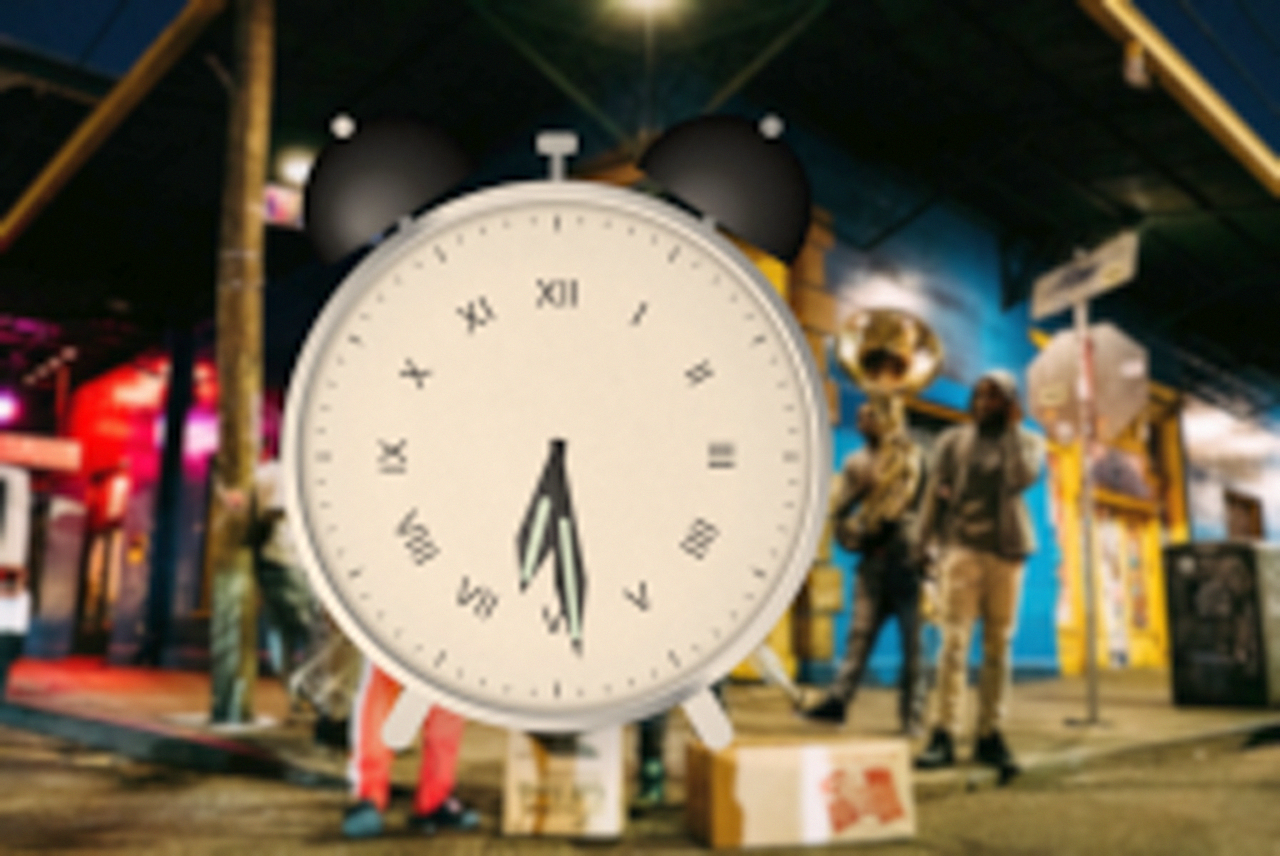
6:29
